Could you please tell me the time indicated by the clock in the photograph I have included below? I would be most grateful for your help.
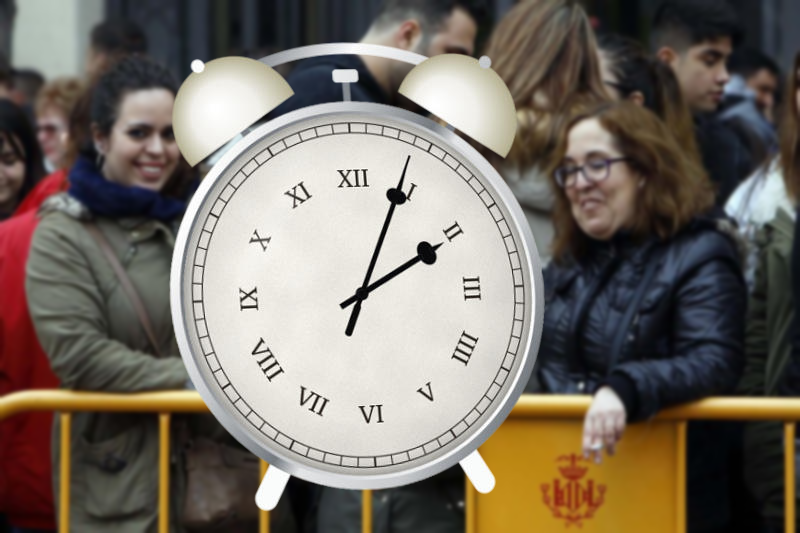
2:04:04
